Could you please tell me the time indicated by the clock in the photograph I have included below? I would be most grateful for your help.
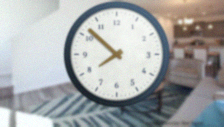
7:52
